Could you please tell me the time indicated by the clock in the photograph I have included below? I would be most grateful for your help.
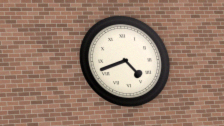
4:42
